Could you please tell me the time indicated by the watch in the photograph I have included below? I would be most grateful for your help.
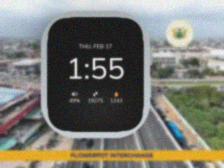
1:55
